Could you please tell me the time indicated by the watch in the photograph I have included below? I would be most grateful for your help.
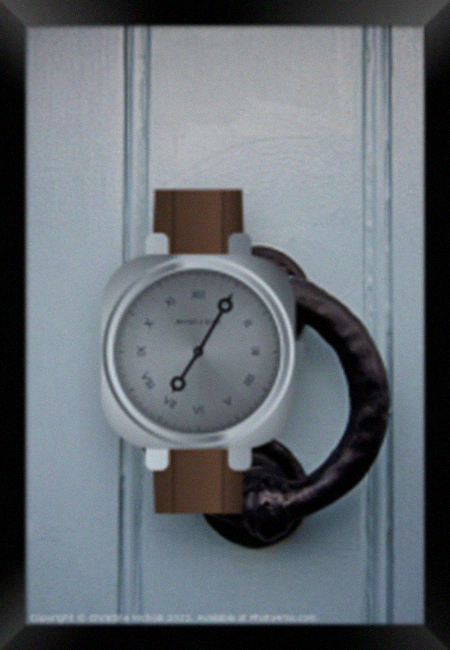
7:05
